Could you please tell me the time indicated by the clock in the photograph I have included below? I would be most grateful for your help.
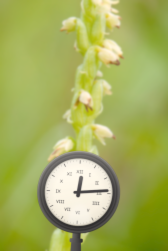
12:14
